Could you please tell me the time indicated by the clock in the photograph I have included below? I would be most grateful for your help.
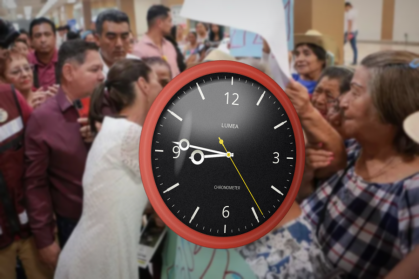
8:46:24
